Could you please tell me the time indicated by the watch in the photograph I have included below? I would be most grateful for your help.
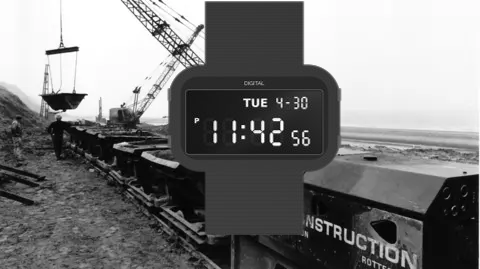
11:42:56
